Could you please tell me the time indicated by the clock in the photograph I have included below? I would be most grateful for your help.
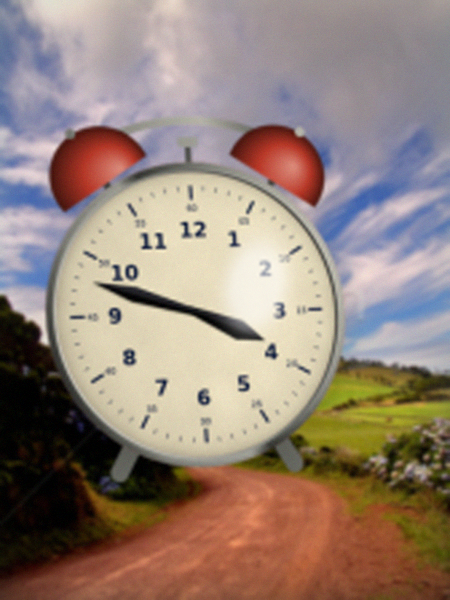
3:48
